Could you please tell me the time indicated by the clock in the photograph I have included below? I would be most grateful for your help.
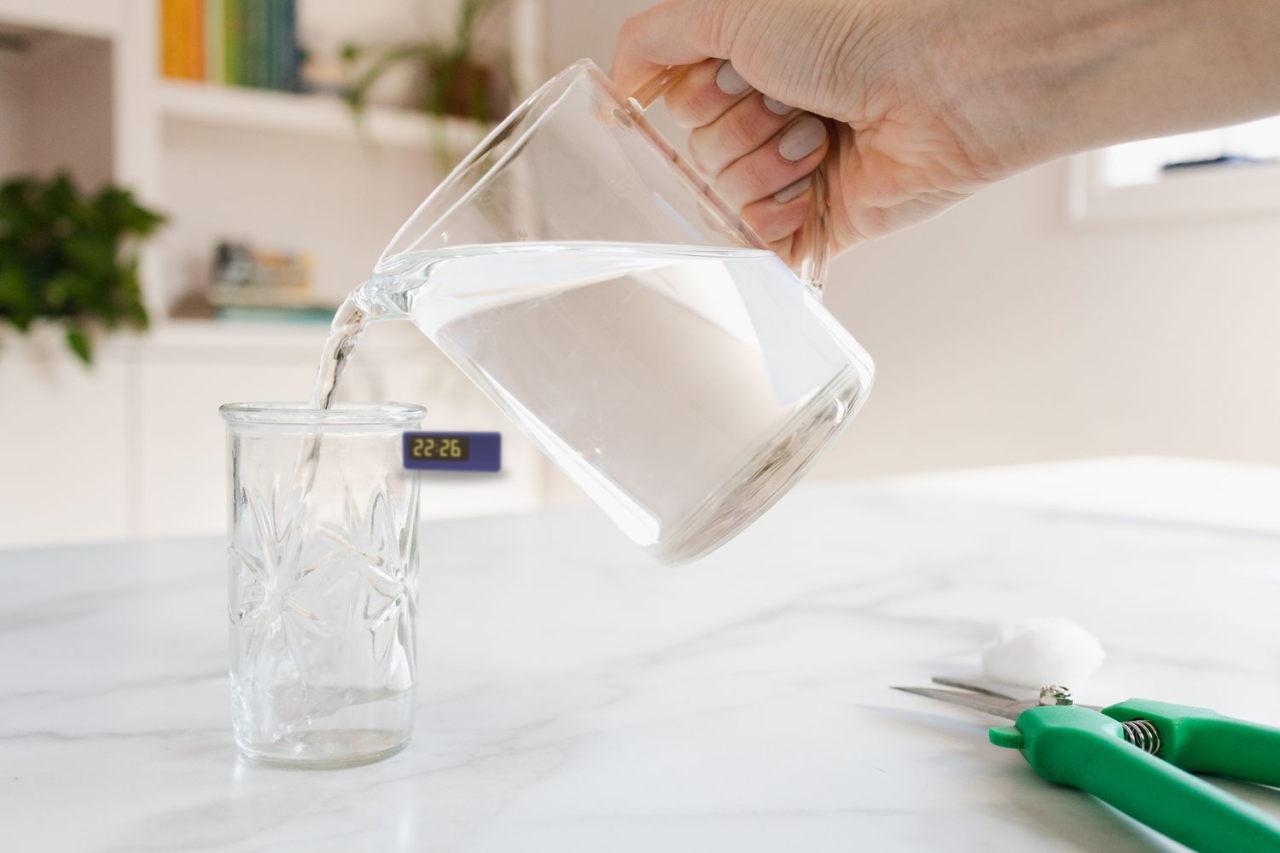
22:26
